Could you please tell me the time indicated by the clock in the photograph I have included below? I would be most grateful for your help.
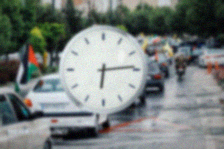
6:14
